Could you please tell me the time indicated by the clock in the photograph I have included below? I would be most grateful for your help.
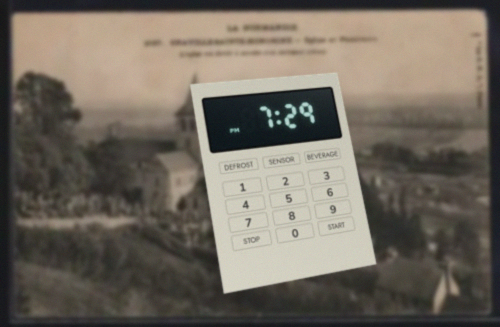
7:29
